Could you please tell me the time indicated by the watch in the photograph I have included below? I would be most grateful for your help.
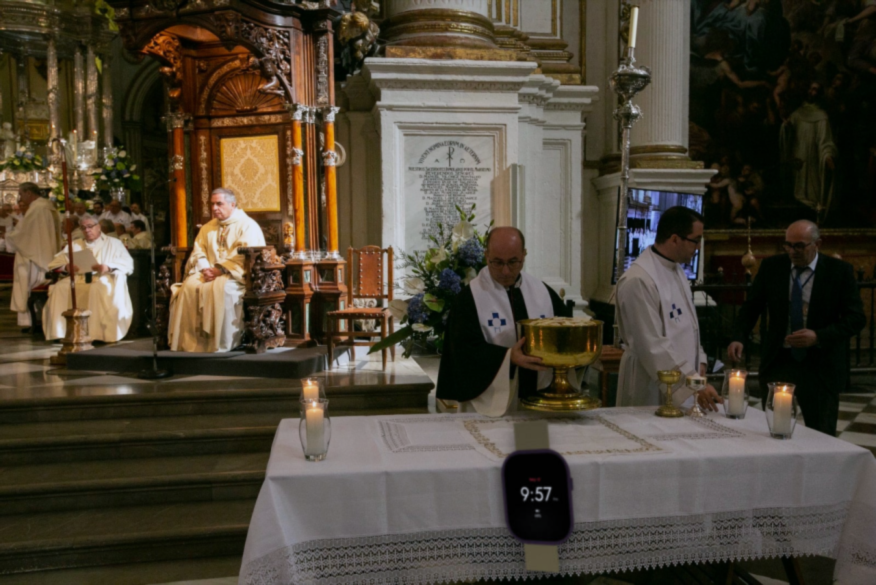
9:57
